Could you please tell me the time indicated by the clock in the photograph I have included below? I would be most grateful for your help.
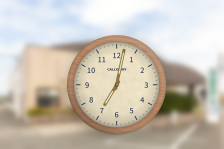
7:02
